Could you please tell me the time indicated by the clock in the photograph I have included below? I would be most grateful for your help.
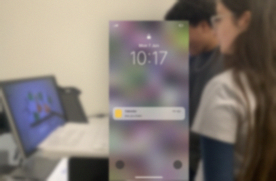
10:17
